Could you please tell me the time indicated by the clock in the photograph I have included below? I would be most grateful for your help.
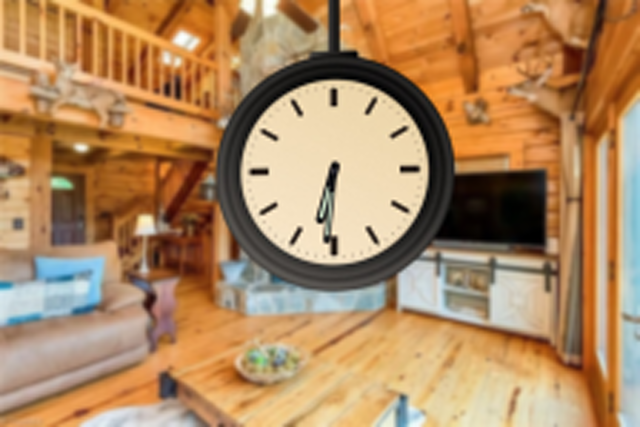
6:31
